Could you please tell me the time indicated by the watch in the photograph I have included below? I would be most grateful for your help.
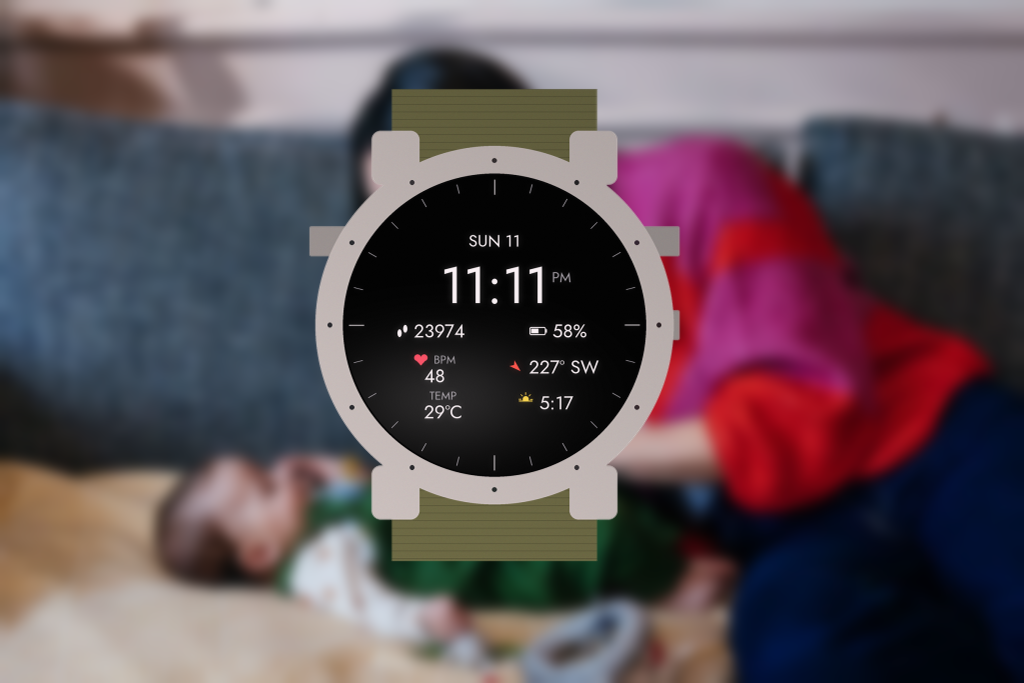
11:11
